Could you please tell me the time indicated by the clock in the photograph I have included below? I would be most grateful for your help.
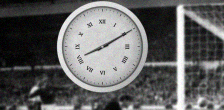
8:10
